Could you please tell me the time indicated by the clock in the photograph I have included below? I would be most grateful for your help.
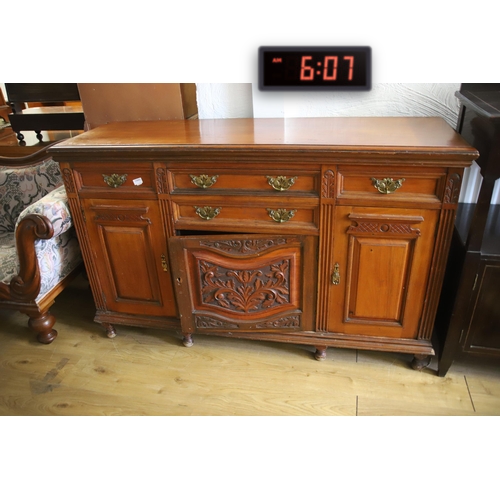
6:07
